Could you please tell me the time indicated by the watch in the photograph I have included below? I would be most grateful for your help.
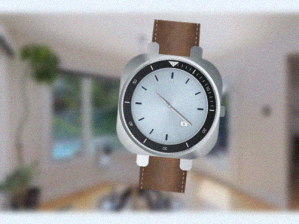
10:21
